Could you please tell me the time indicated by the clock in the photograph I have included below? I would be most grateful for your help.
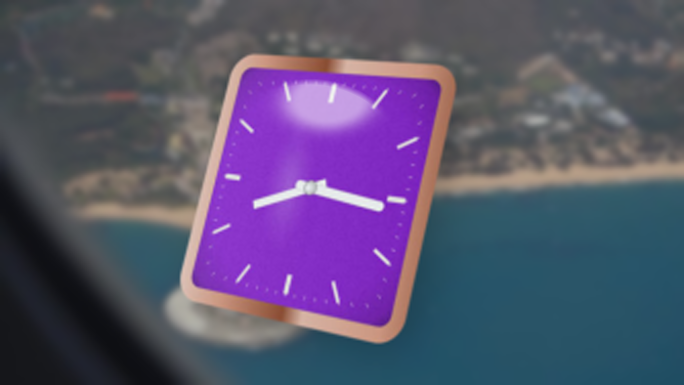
8:16
